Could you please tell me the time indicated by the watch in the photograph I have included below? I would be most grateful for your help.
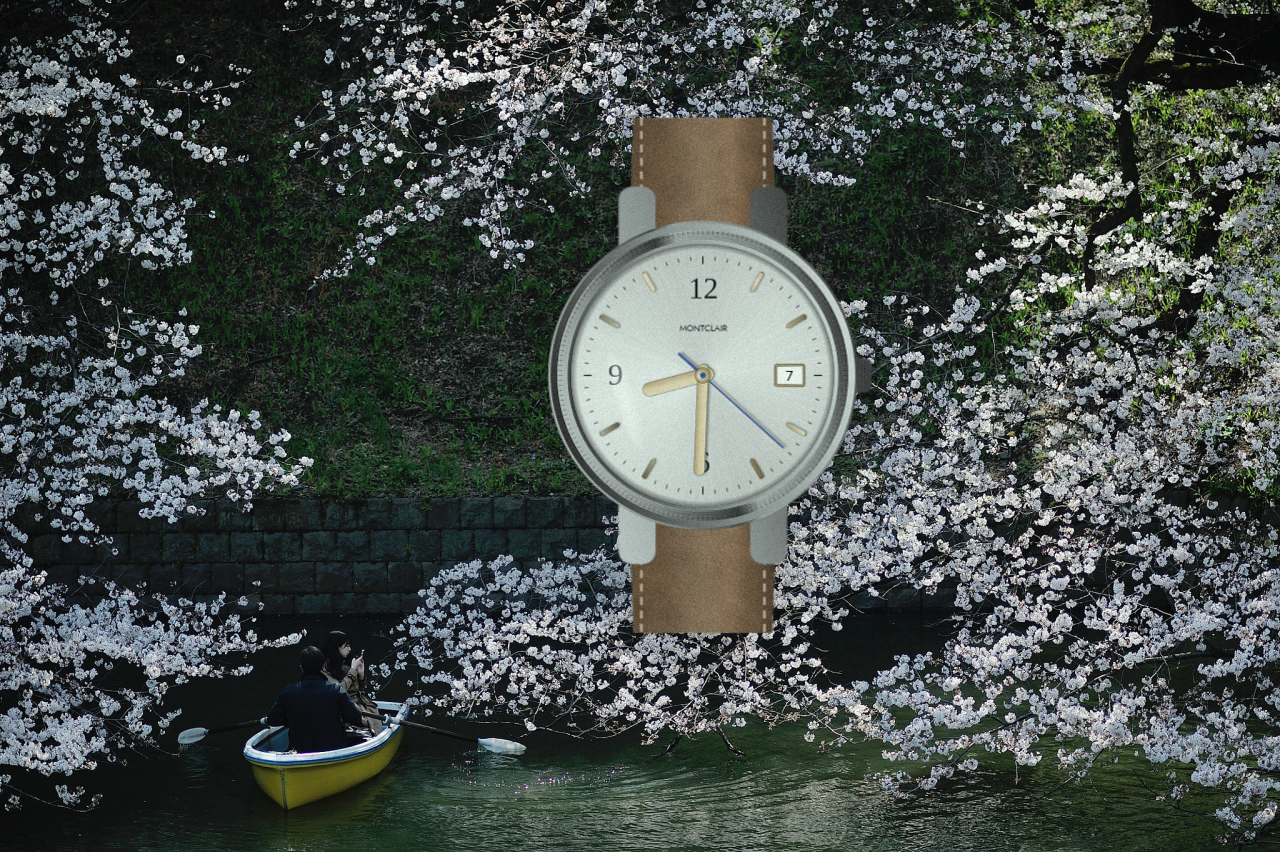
8:30:22
